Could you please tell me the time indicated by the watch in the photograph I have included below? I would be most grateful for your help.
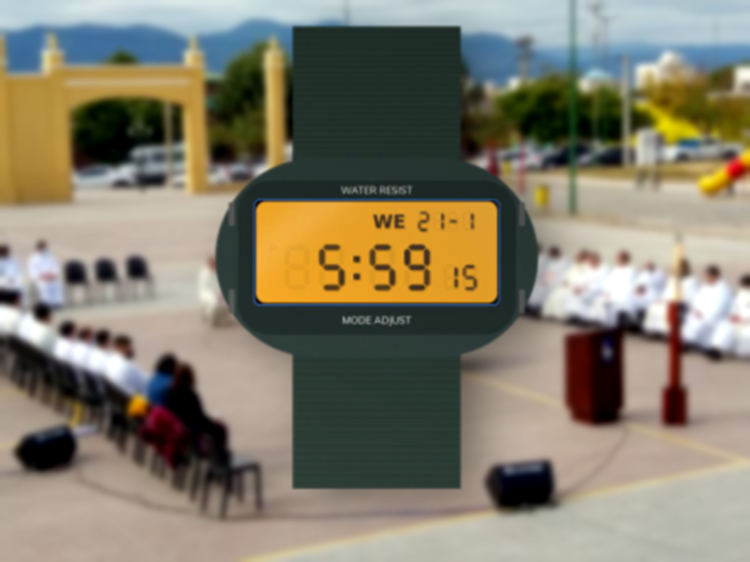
5:59:15
